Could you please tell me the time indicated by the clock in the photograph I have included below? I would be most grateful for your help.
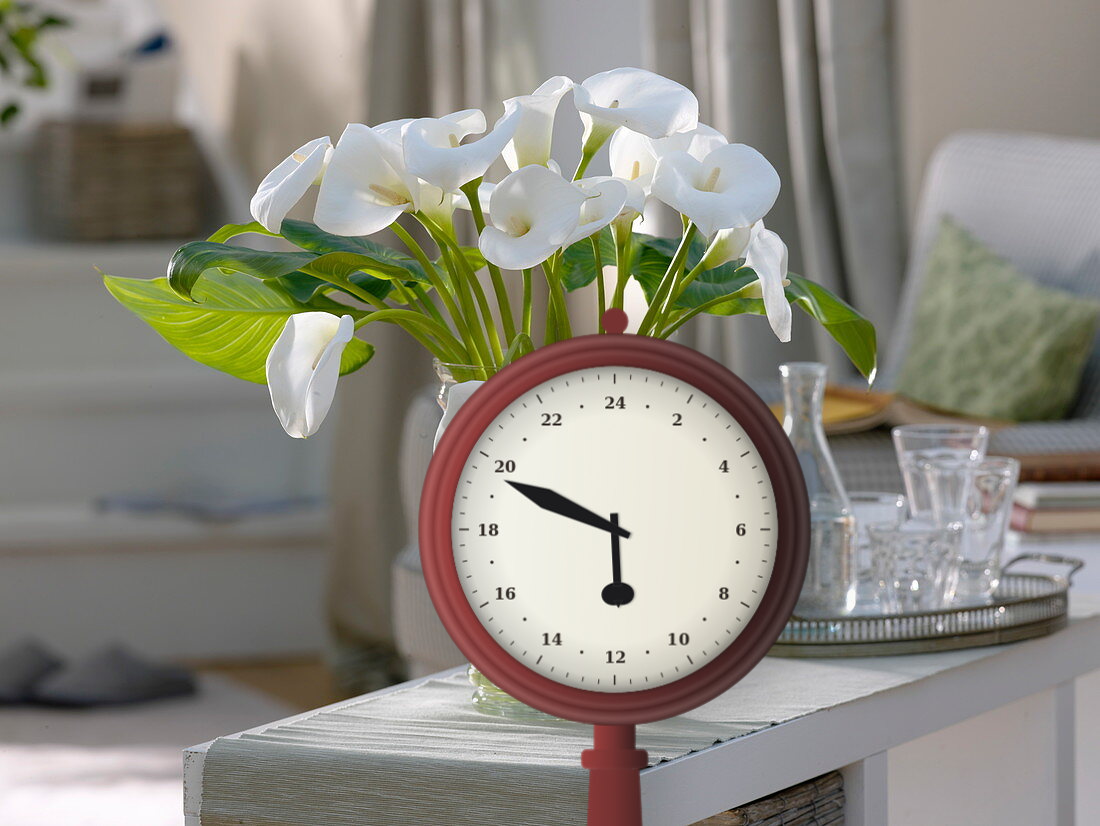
11:49
